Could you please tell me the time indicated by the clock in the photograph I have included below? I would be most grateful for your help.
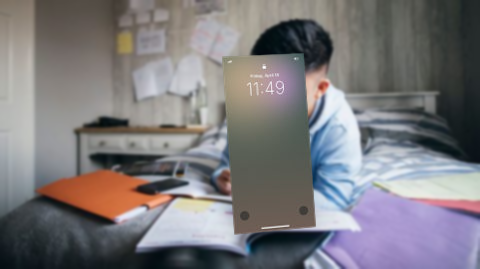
11:49
